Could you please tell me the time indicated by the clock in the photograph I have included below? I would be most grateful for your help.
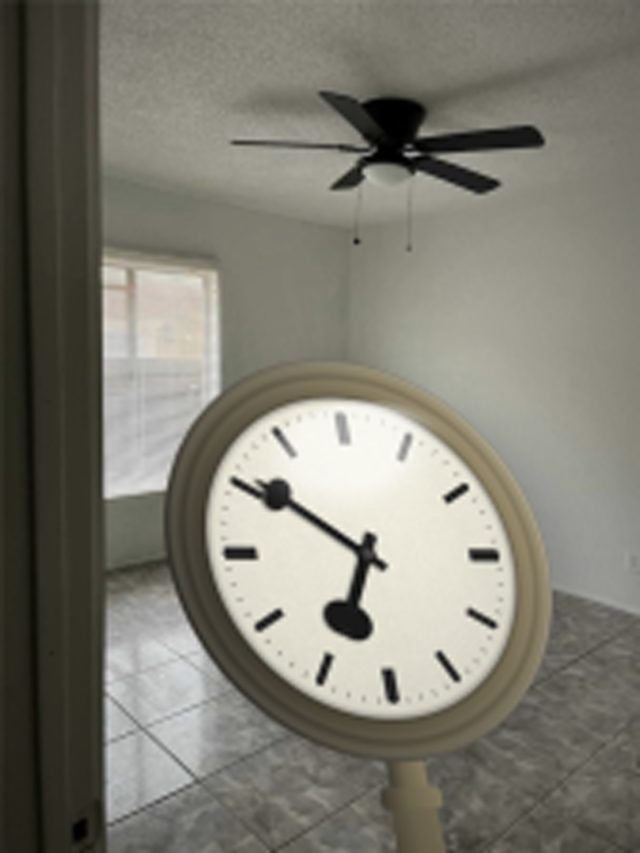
6:51
